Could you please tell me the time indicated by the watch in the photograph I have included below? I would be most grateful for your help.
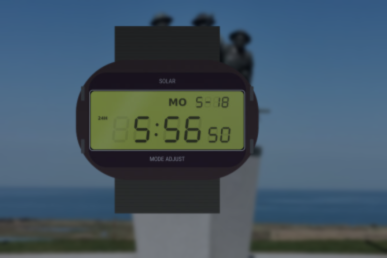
5:56:50
